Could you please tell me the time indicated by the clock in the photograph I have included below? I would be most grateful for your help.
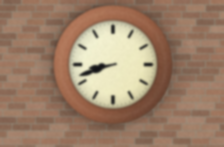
8:42
